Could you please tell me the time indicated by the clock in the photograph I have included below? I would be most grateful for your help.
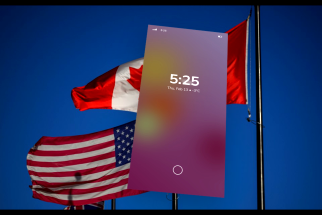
5:25
